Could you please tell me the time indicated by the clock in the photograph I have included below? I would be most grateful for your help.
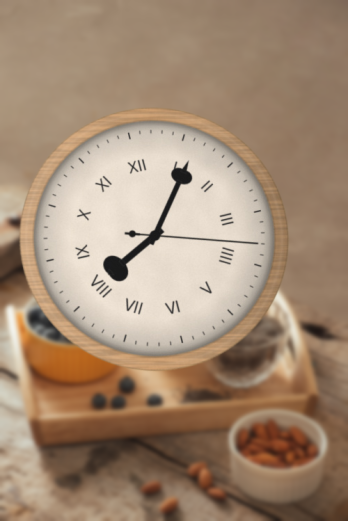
8:06:18
